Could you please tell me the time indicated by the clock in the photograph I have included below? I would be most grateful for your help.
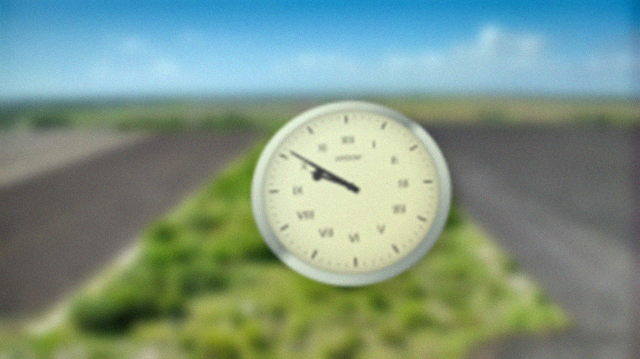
9:51
